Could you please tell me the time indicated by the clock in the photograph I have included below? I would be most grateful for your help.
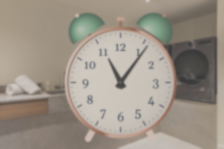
11:06
